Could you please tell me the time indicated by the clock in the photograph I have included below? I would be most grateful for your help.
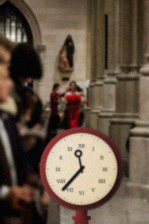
11:37
